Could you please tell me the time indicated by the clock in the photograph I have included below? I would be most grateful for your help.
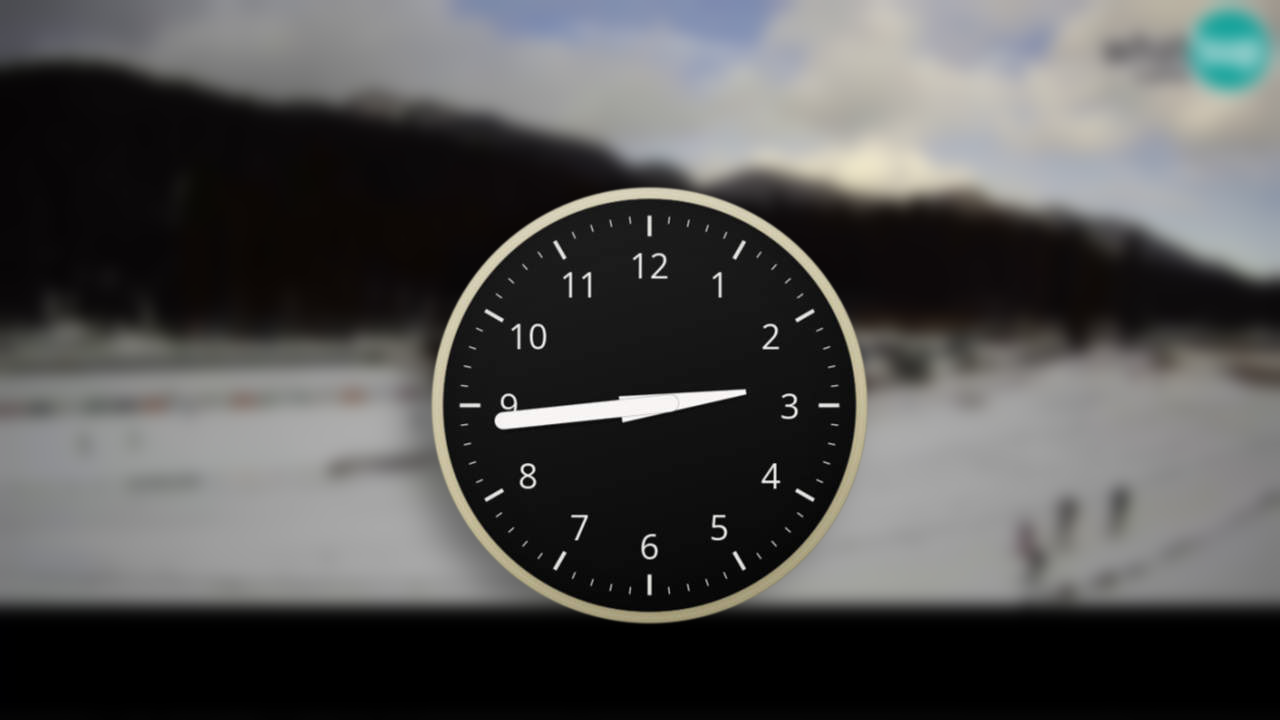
2:44
